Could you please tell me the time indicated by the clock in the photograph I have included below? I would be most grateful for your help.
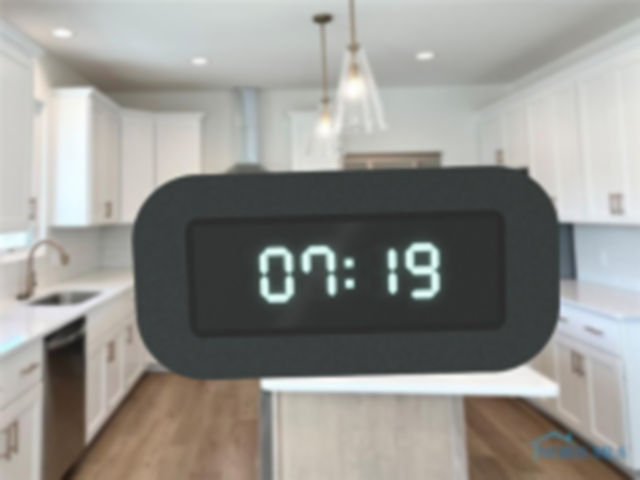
7:19
